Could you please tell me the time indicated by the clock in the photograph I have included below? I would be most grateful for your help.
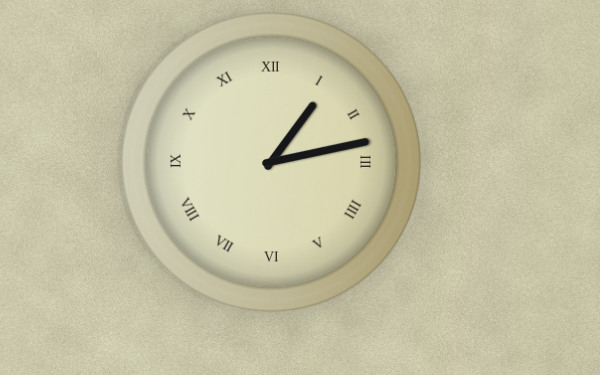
1:13
